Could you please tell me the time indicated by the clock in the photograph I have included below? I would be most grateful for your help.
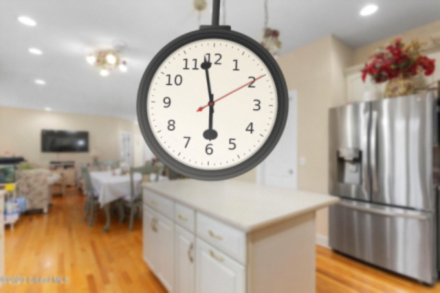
5:58:10
